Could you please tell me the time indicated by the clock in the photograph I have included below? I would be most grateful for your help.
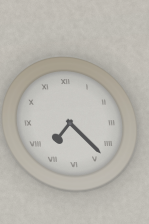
7:23
